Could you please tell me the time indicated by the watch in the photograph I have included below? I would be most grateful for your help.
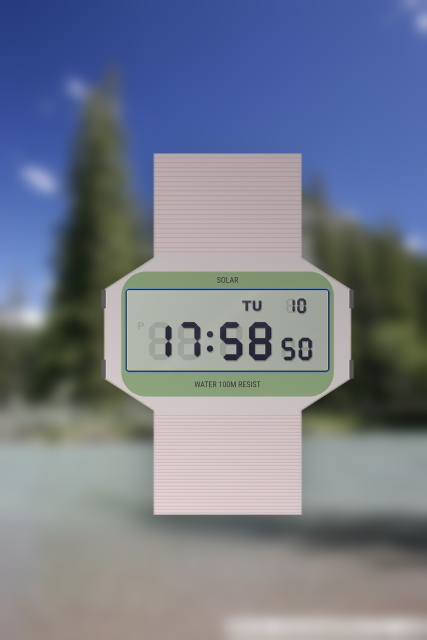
17:58:50
